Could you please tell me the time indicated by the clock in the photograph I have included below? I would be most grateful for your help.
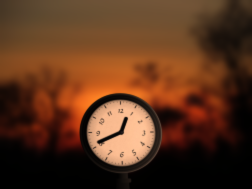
12:41
